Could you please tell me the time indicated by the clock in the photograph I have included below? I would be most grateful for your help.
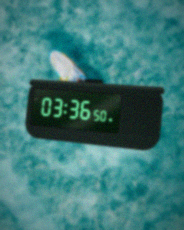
3:36
